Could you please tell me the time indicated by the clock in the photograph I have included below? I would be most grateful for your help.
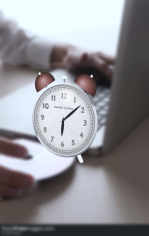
6:08
